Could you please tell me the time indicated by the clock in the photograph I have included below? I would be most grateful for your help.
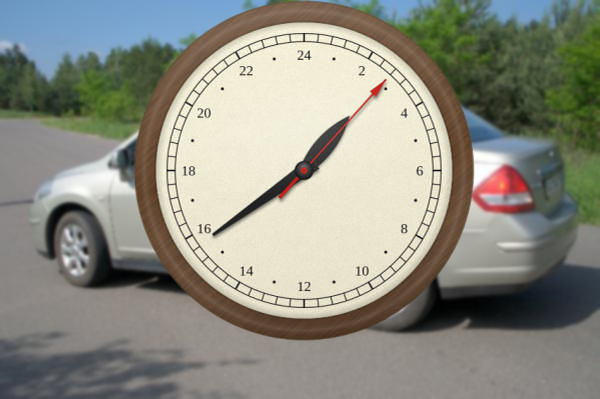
2:39:07
